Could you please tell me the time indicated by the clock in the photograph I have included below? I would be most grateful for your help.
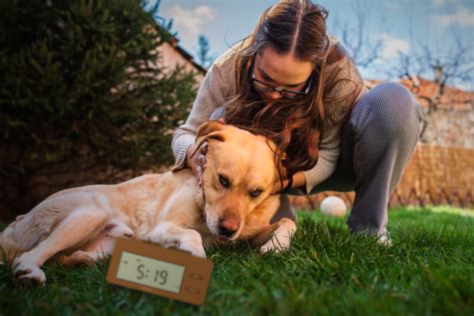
5:19
